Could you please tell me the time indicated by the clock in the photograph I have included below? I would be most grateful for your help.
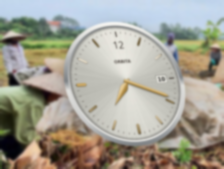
7:19
